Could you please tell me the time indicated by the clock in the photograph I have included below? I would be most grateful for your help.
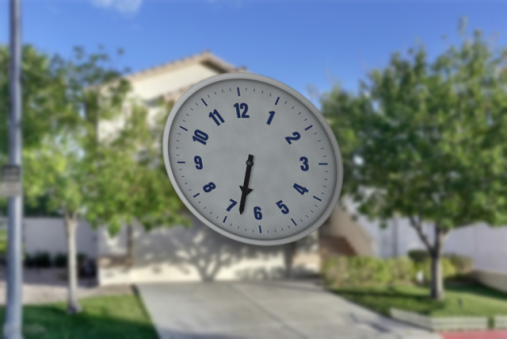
6:33
